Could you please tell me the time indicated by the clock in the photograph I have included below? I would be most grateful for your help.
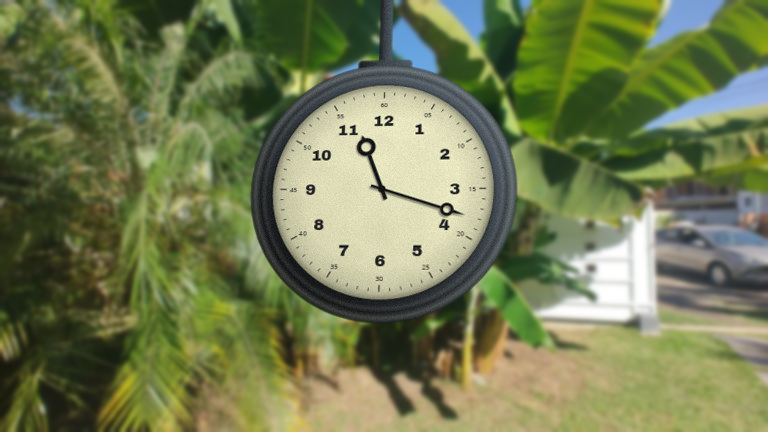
11:18
